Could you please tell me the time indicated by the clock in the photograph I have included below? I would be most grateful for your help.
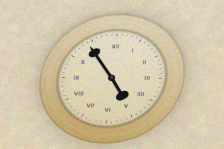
4:54
